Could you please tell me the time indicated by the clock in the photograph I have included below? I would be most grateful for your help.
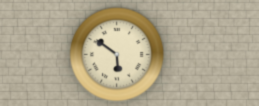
5:51
